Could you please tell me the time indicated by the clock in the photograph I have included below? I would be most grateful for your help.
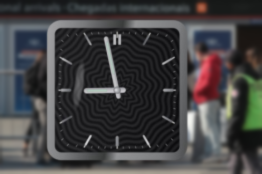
8:58
